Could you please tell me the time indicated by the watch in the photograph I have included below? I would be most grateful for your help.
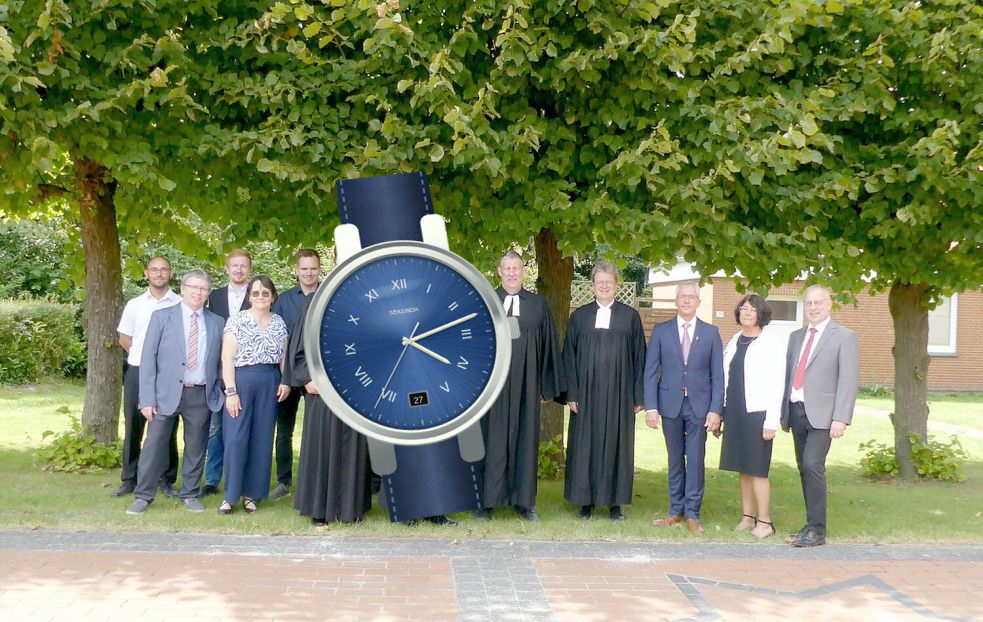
4:12:36
